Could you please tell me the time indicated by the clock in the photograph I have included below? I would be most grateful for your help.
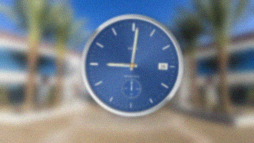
9:01
